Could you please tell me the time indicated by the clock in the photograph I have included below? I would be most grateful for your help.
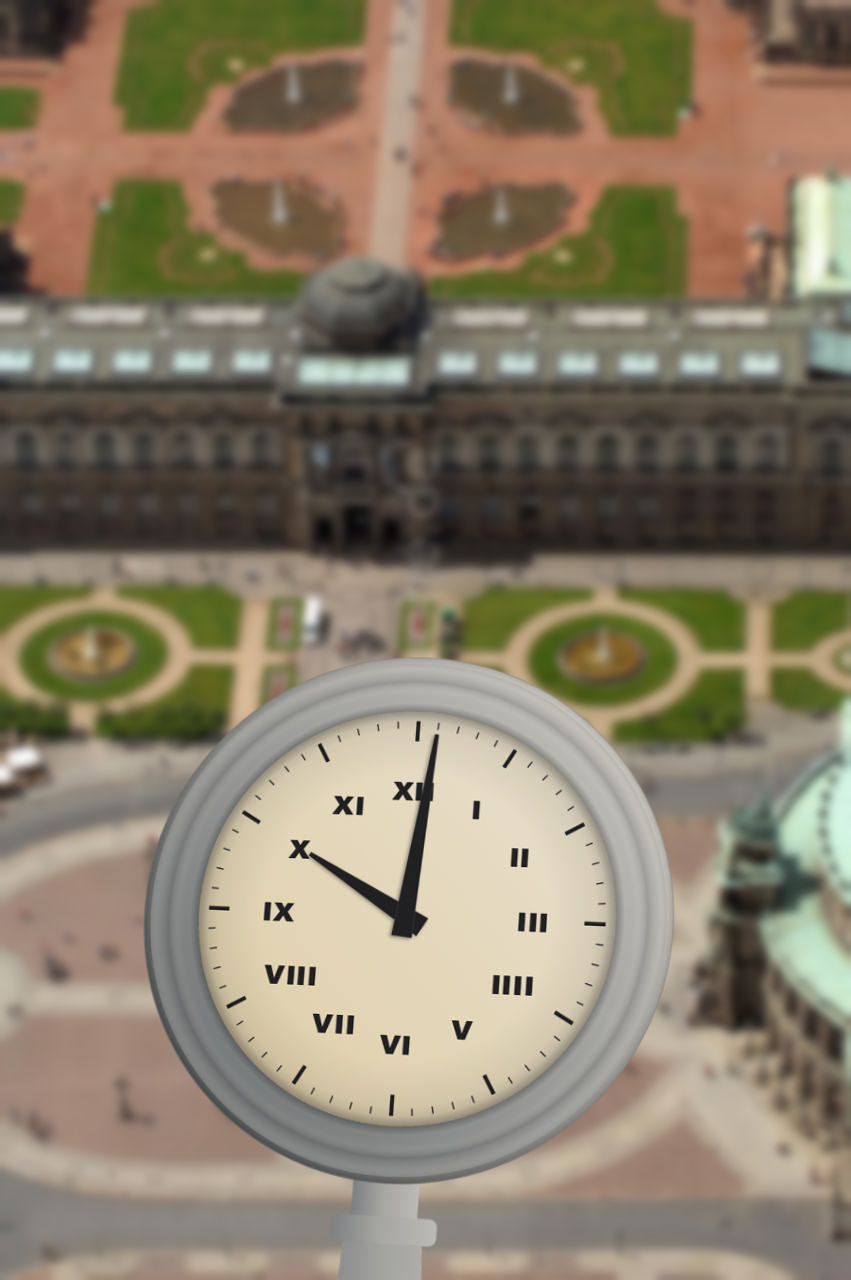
10:01
